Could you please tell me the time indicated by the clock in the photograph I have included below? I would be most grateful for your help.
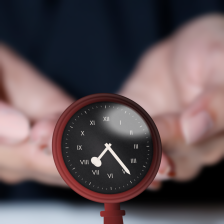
7:24
